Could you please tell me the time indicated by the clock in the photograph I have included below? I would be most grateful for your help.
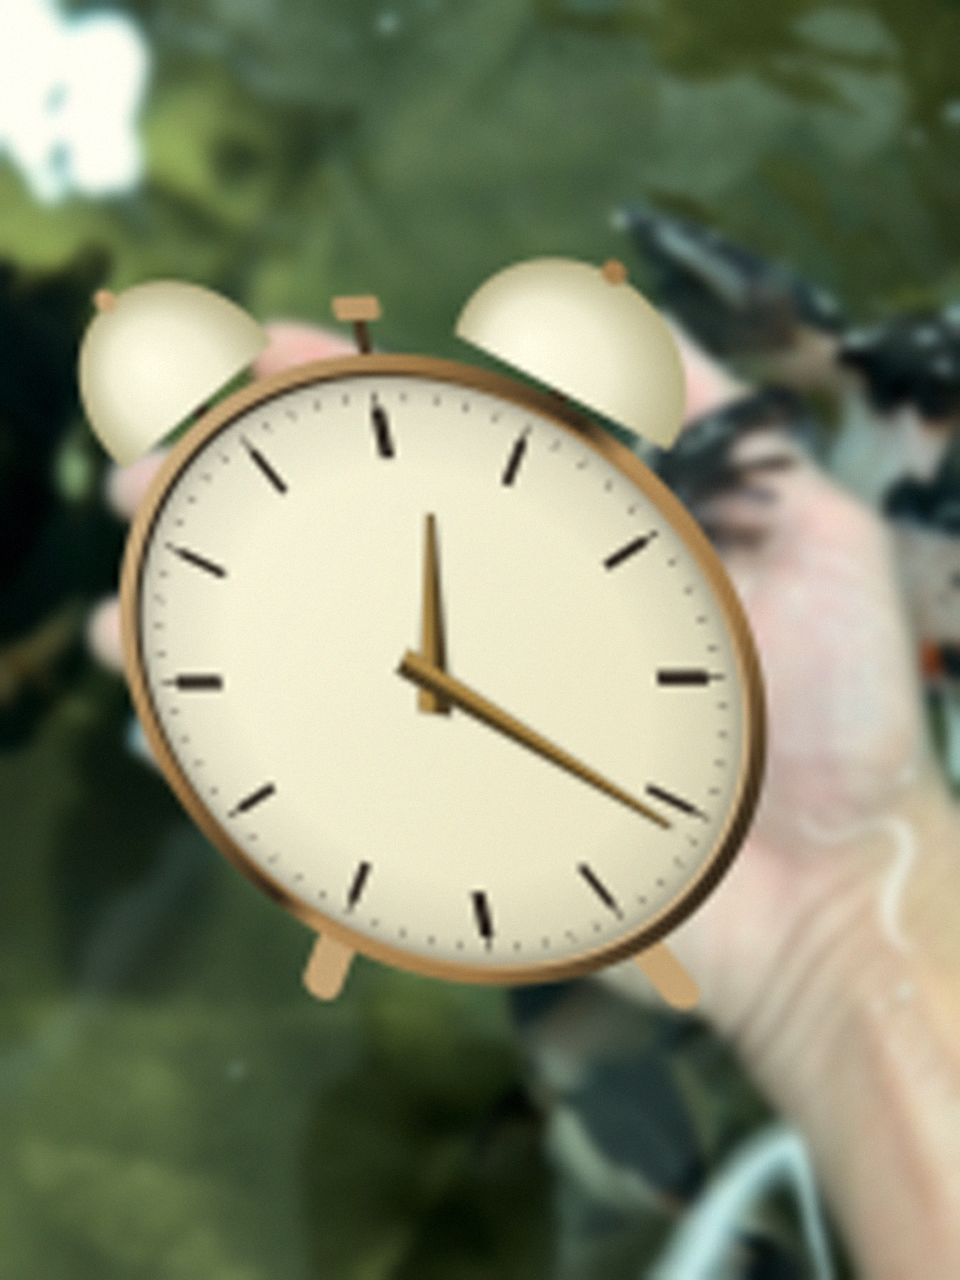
12:21
